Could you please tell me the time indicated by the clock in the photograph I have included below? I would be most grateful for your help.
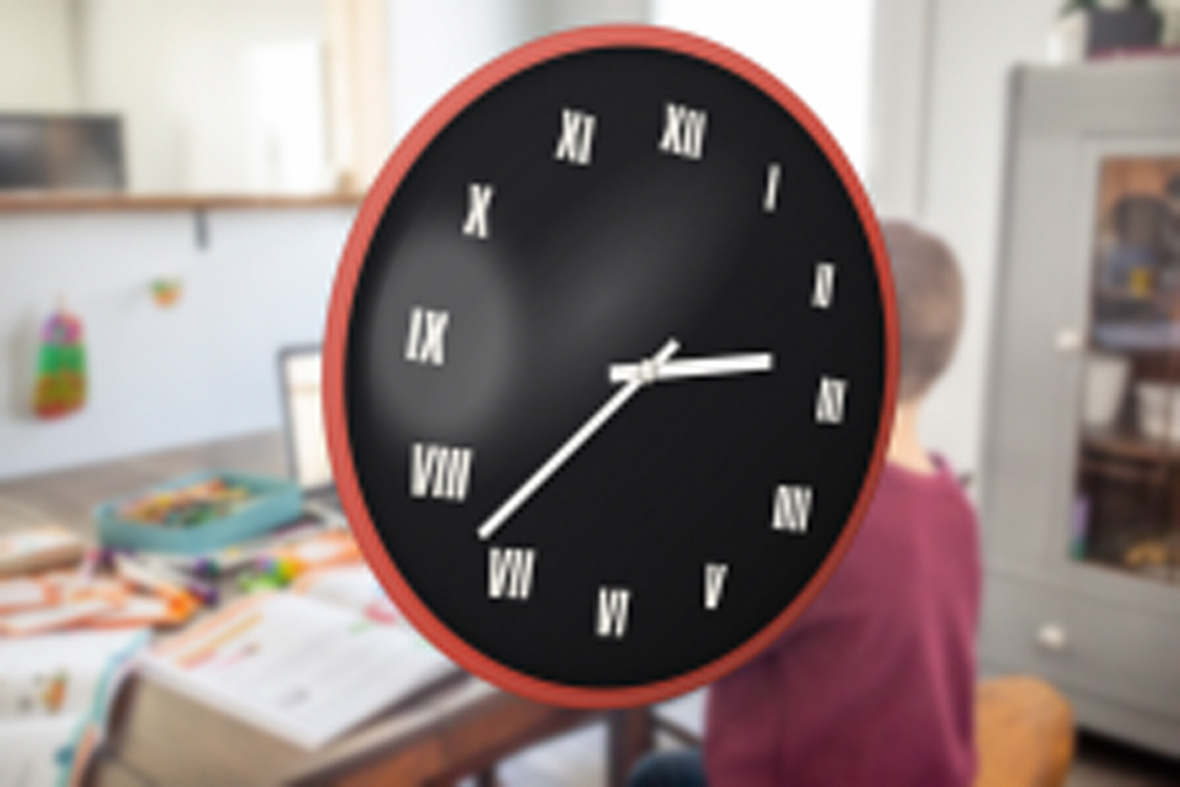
2:37
